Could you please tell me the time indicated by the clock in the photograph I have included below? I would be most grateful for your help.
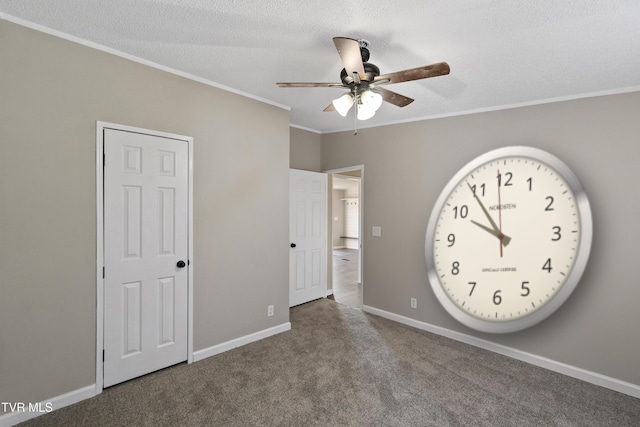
9:53:59
